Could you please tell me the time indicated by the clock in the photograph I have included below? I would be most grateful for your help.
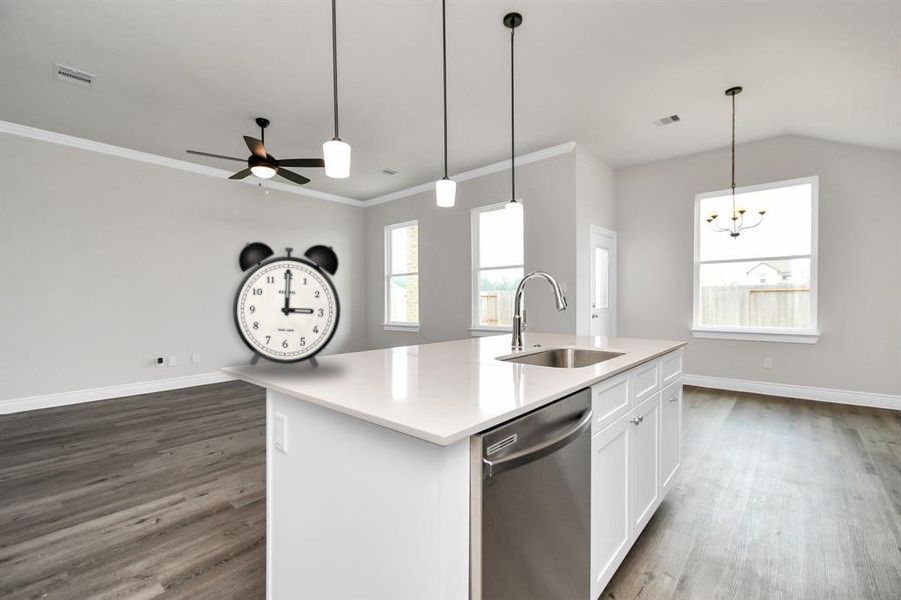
3:00
